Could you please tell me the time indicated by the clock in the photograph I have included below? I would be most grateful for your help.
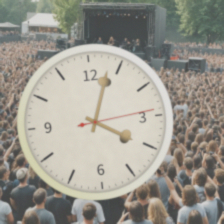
4:03:14
